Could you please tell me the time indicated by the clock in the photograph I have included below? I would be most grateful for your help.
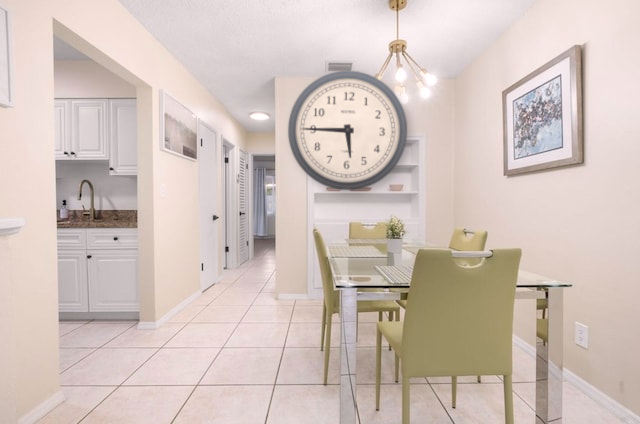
5:45
